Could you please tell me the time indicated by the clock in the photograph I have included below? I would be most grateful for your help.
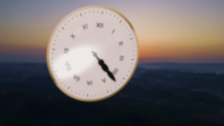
4:22
